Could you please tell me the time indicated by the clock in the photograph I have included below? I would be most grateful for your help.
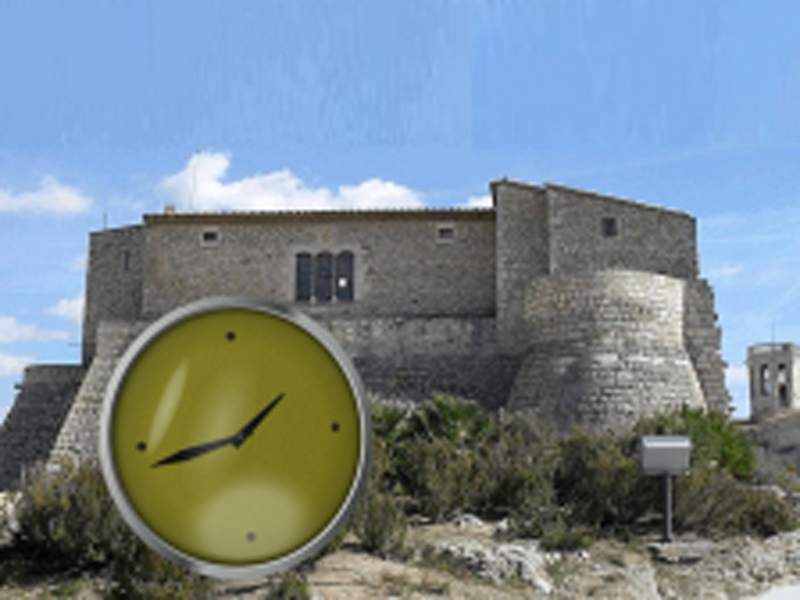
1:43
